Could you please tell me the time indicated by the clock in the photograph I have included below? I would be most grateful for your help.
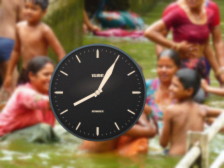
8:05
